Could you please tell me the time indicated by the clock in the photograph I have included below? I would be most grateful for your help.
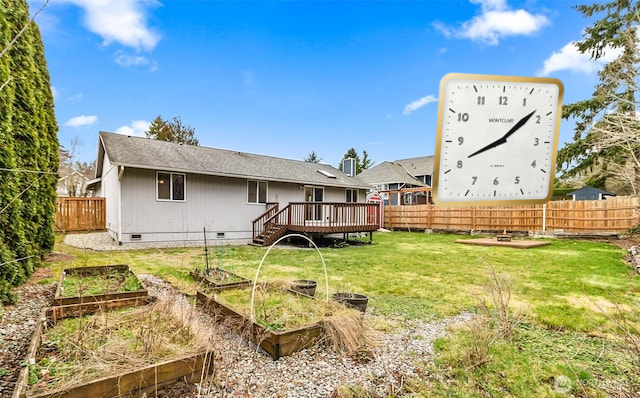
8:08
